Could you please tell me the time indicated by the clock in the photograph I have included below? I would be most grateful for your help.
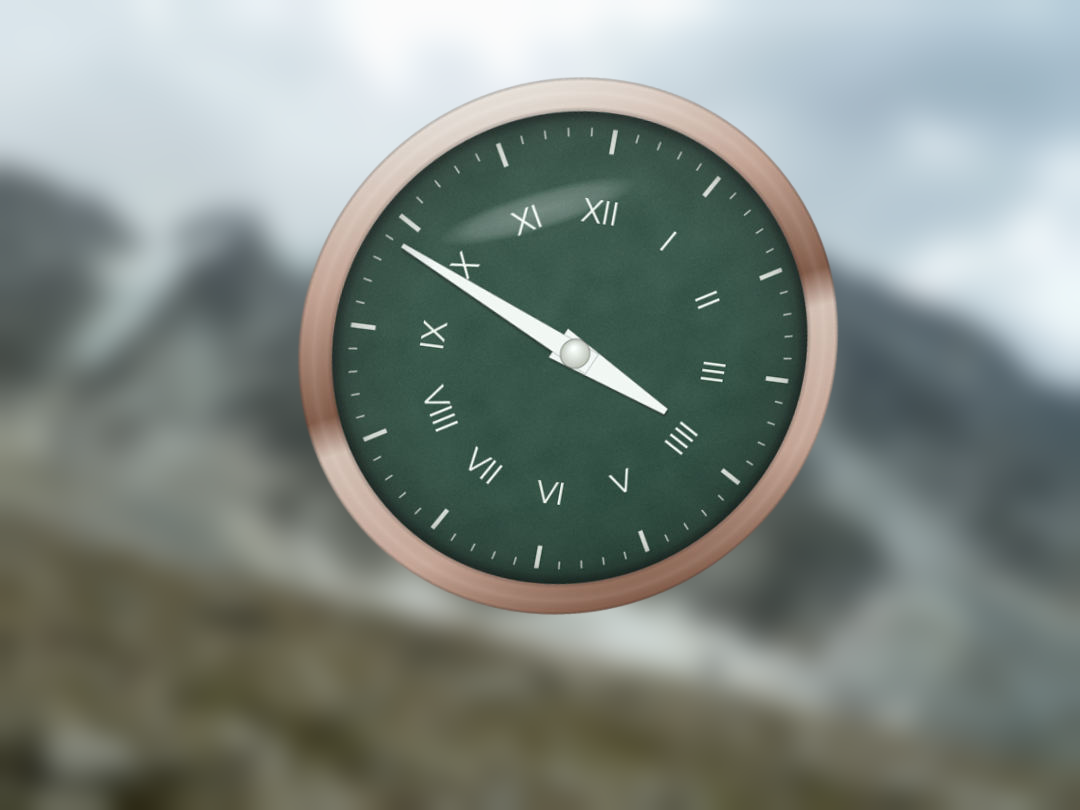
3:49
